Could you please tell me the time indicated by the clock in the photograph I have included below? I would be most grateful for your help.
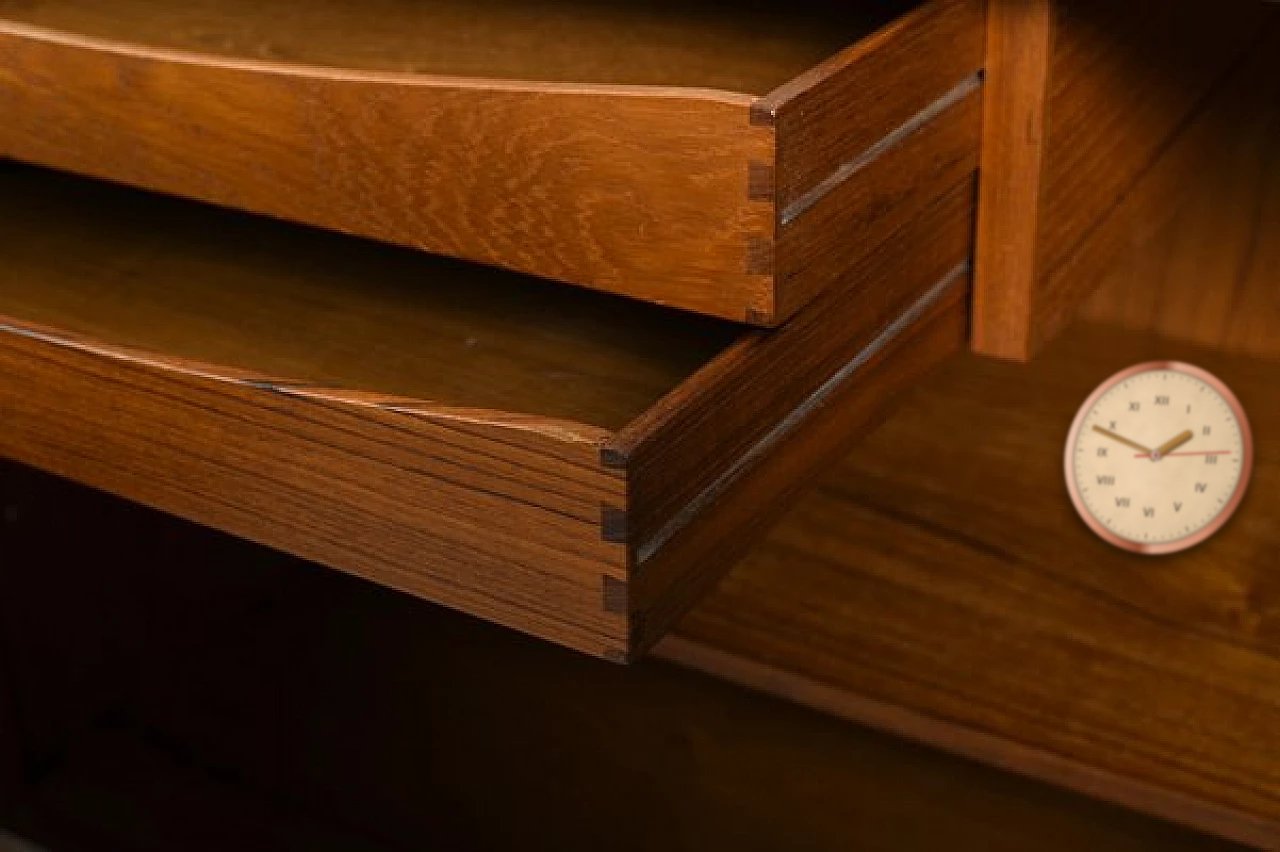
1:48:14
